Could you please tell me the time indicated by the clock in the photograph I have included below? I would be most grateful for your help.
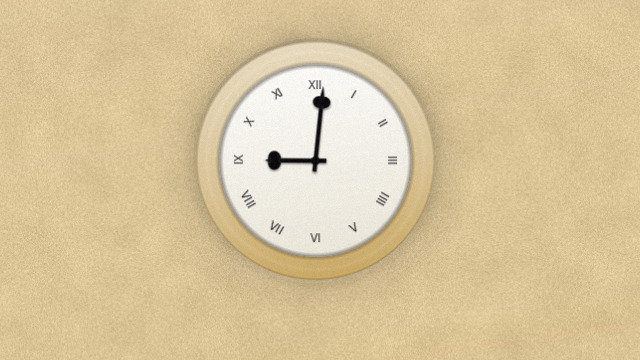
9:01
